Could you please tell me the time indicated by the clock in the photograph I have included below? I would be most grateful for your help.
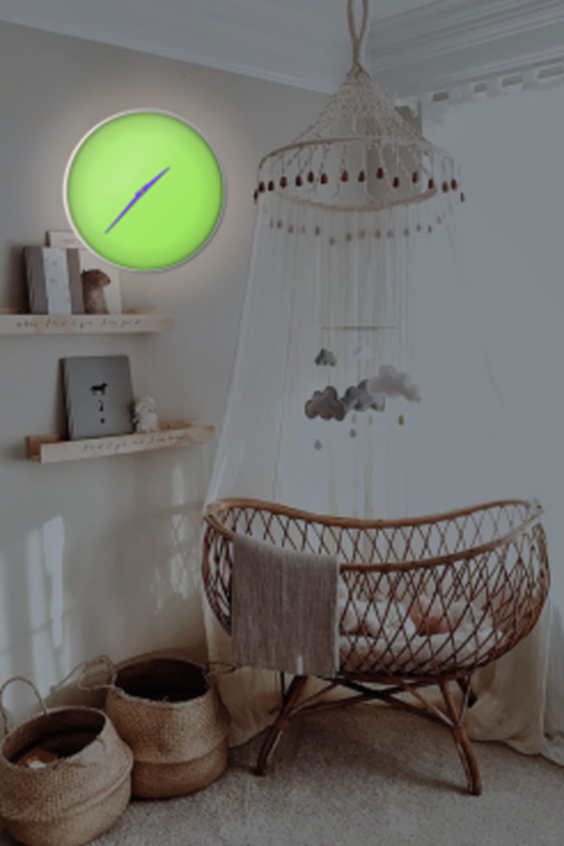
1:37
